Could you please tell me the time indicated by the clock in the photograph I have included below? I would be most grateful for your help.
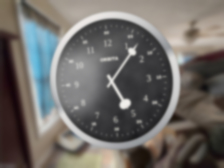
5:07
